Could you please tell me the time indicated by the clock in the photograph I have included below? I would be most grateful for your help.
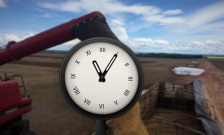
11:05
